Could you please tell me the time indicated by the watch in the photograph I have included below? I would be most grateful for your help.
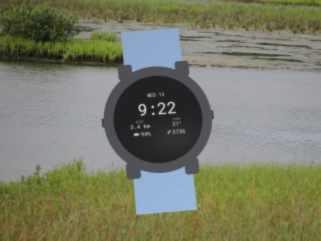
9:22
